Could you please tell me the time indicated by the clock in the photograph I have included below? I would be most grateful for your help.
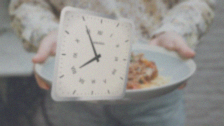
7:55
